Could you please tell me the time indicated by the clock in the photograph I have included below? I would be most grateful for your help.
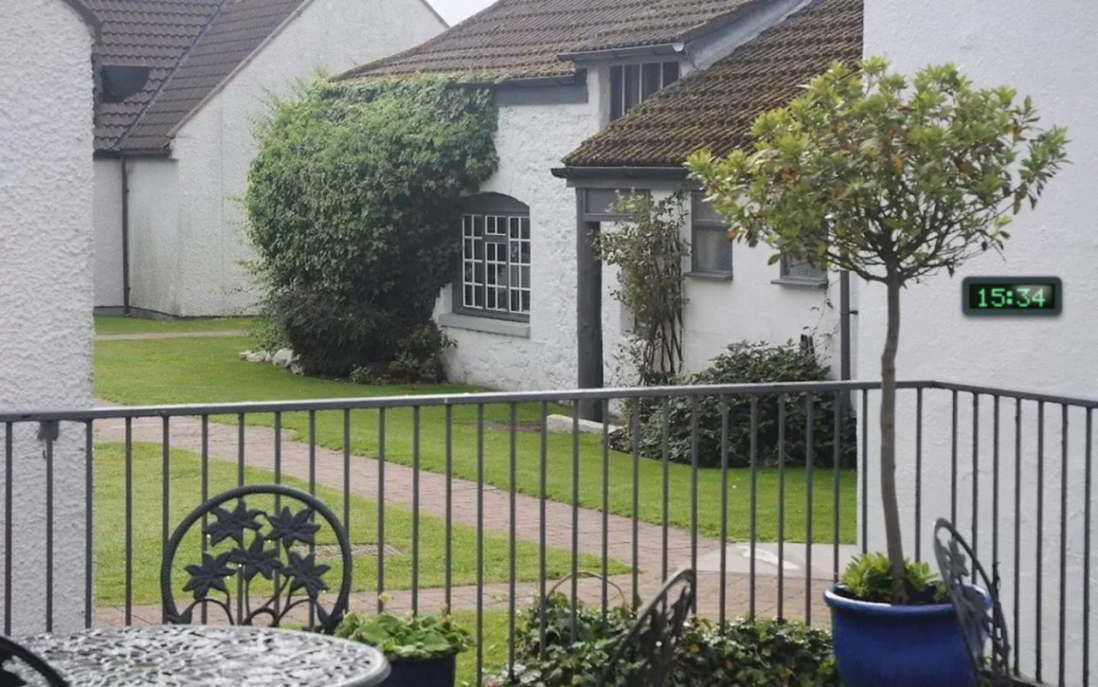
15:34
